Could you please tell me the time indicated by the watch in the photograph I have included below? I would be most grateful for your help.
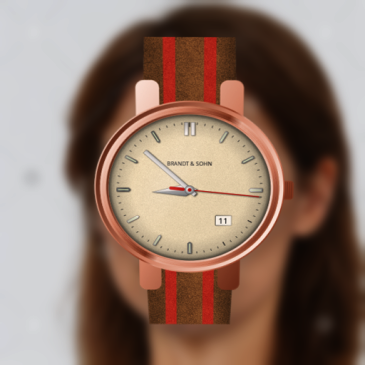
8:52:16
